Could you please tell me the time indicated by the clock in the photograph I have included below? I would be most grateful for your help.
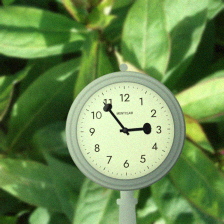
2:54
